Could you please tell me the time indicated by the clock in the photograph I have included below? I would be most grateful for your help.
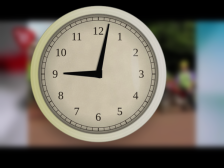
9:02
